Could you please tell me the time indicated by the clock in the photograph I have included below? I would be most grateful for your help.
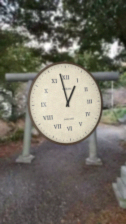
12:58
